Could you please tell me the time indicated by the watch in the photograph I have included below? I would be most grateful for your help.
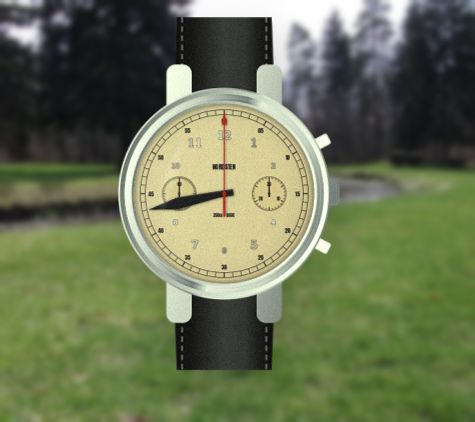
8:43
